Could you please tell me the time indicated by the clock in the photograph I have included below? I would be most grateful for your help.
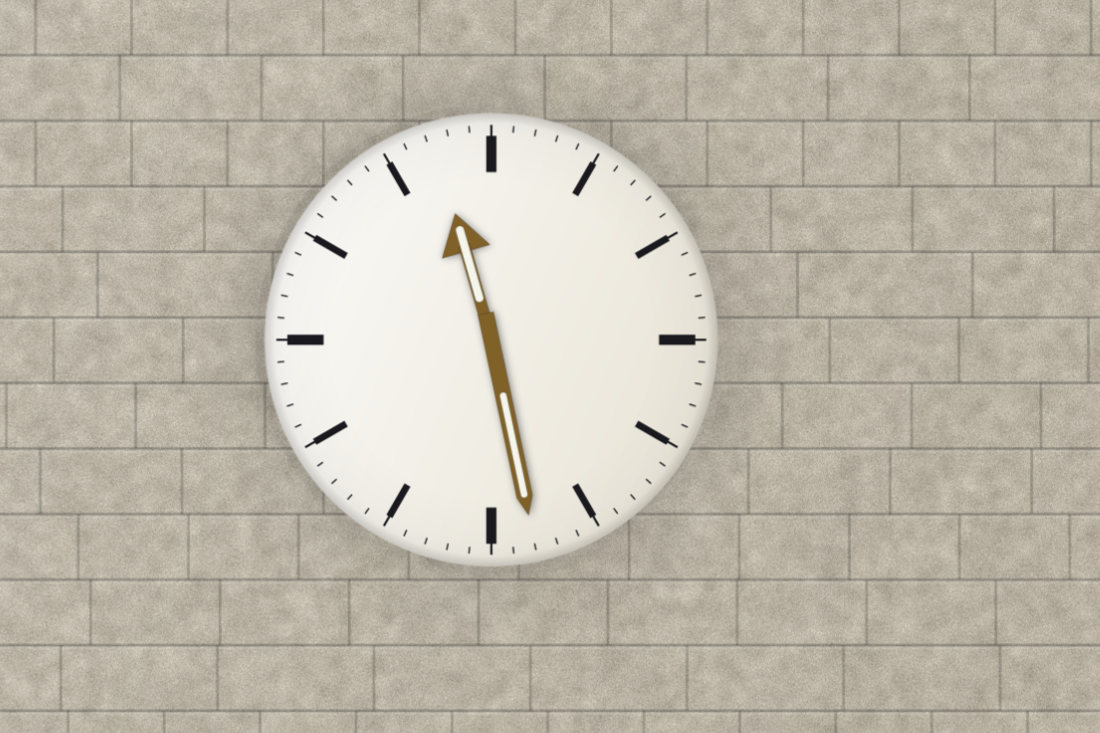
11:28
